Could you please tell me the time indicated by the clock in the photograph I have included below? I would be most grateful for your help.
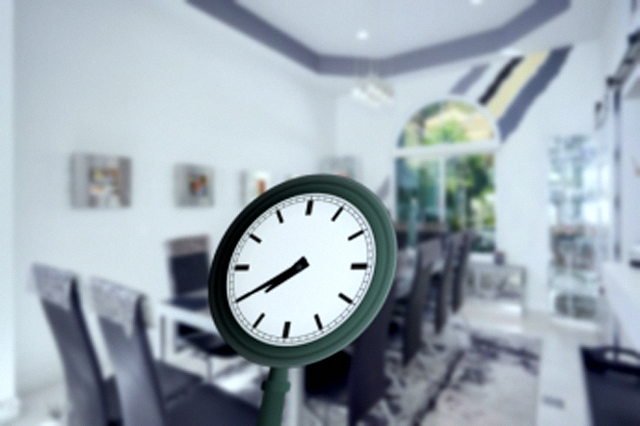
7:40
